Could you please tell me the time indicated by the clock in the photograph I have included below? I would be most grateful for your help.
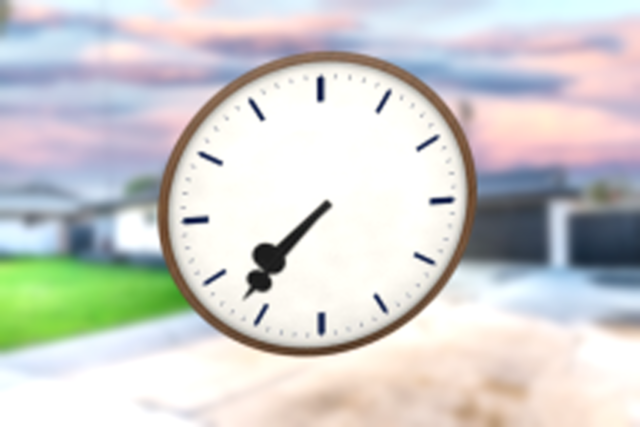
7:37
